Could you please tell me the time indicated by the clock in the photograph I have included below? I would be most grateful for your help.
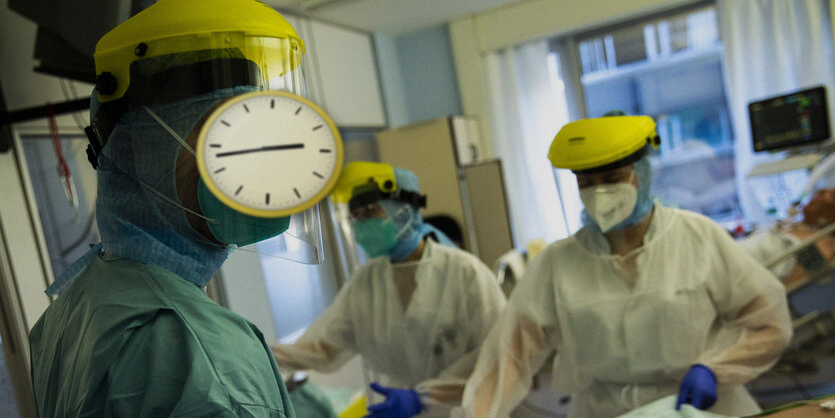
2:43
